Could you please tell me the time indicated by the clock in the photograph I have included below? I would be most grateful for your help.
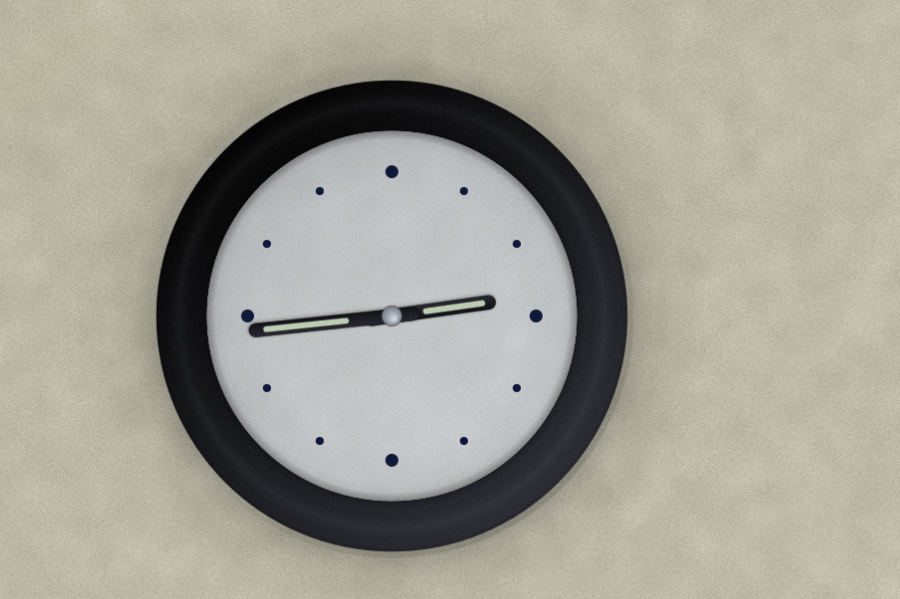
2:44
